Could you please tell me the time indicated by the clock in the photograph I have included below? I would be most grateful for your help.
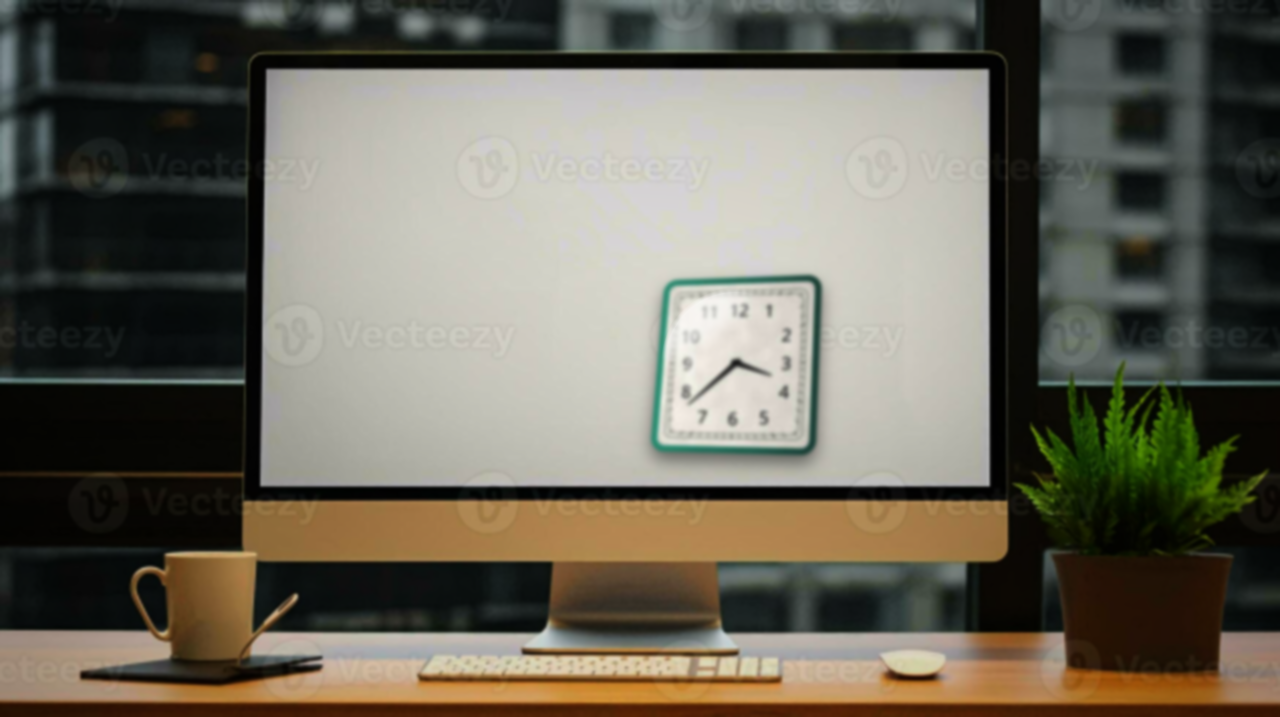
3:38
